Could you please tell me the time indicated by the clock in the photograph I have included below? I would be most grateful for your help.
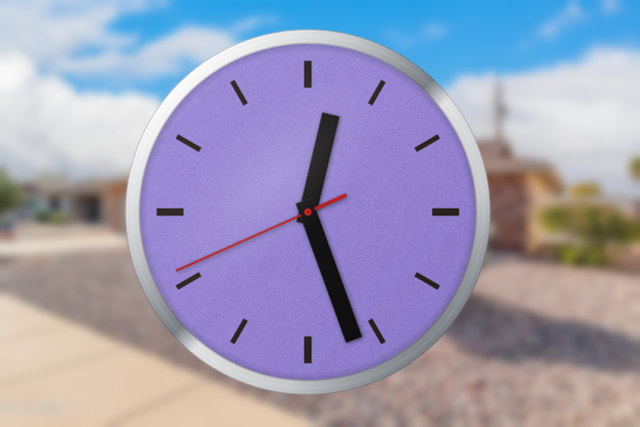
12:26:41
